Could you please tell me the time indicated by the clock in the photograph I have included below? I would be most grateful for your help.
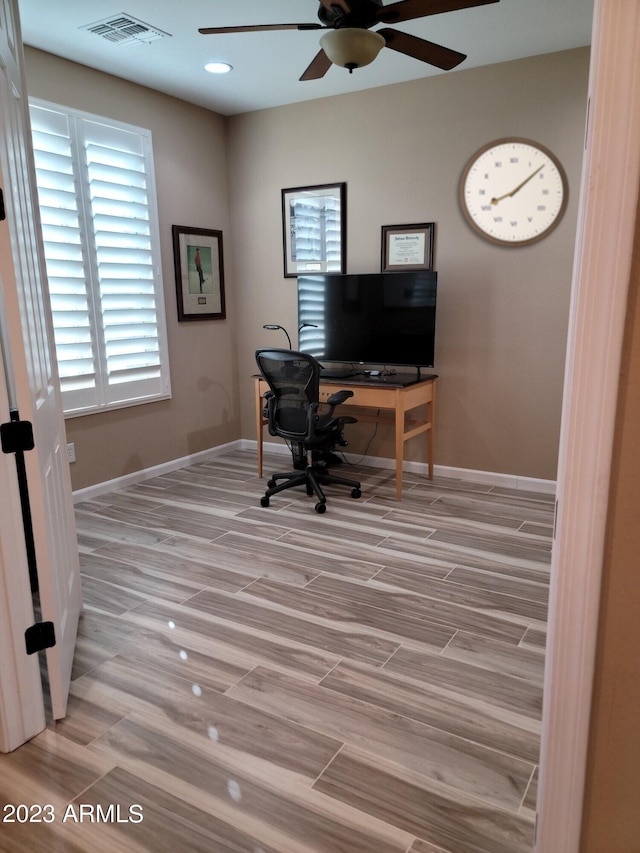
8:08
